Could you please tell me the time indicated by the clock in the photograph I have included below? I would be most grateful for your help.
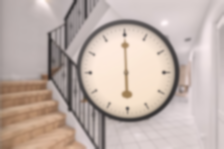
6:00
